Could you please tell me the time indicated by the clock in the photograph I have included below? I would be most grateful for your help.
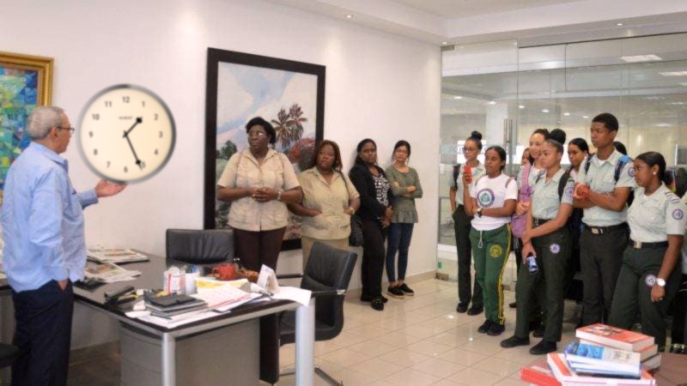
1:26
